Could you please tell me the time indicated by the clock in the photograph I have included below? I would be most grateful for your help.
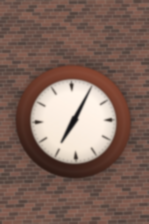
7:05
